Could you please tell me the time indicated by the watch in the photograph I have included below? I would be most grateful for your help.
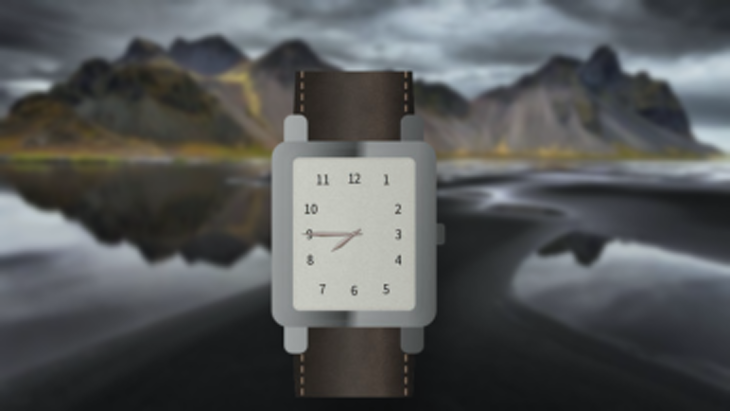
7:45
